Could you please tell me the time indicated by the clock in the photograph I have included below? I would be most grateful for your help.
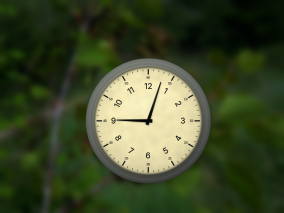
9:03
